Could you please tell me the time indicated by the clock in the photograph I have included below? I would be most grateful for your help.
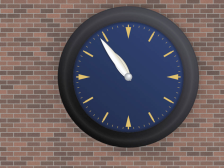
10:54
